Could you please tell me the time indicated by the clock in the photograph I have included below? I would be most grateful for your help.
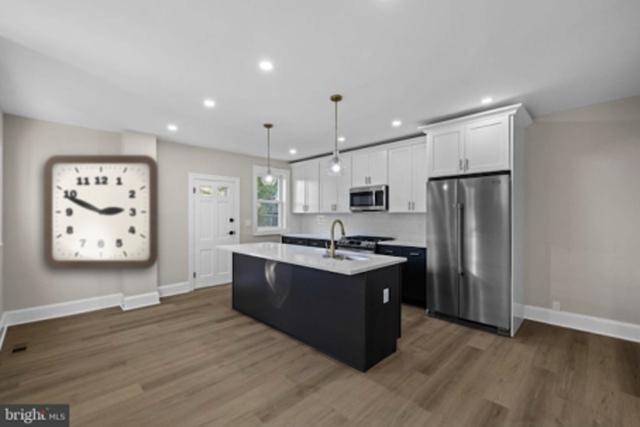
2:49
